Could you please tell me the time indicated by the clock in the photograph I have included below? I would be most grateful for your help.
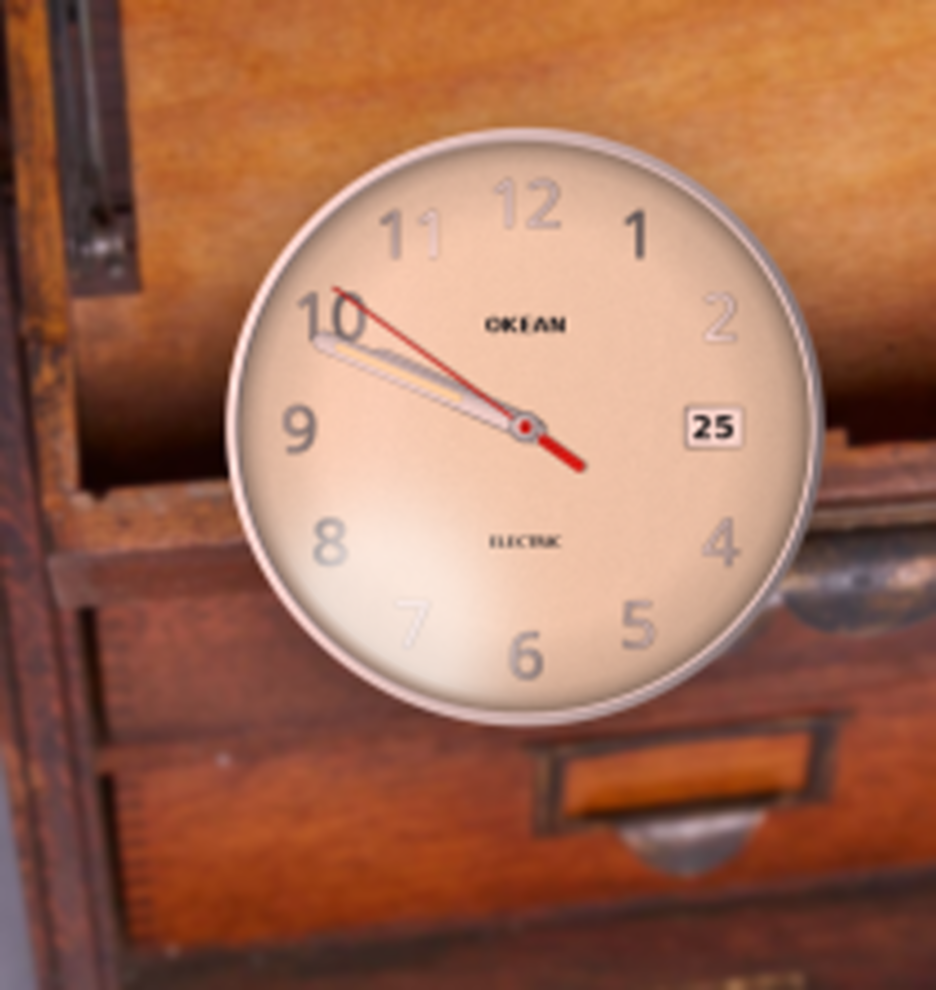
9:48:51
